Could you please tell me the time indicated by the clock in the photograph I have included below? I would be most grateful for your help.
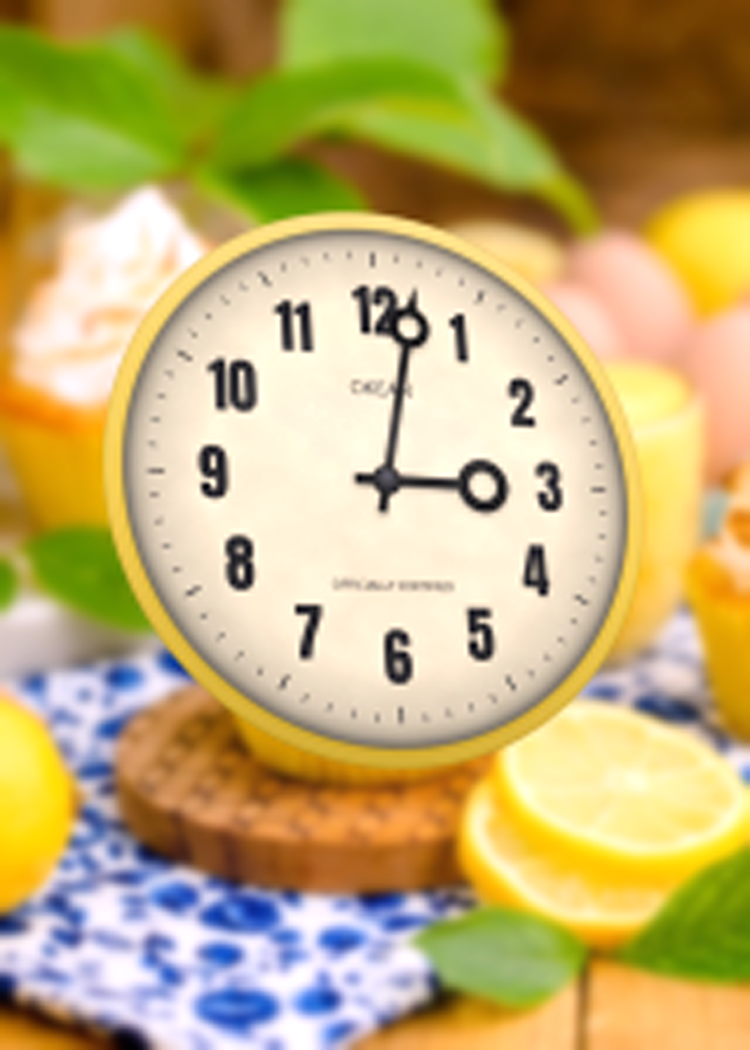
3:02
